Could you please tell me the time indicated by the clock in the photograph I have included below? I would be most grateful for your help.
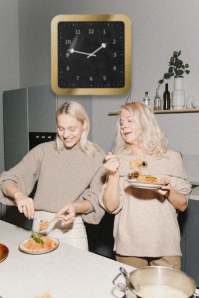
1:47
